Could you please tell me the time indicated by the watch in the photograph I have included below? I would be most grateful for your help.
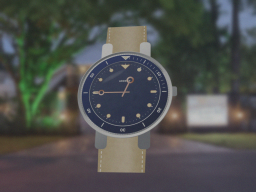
12:45
